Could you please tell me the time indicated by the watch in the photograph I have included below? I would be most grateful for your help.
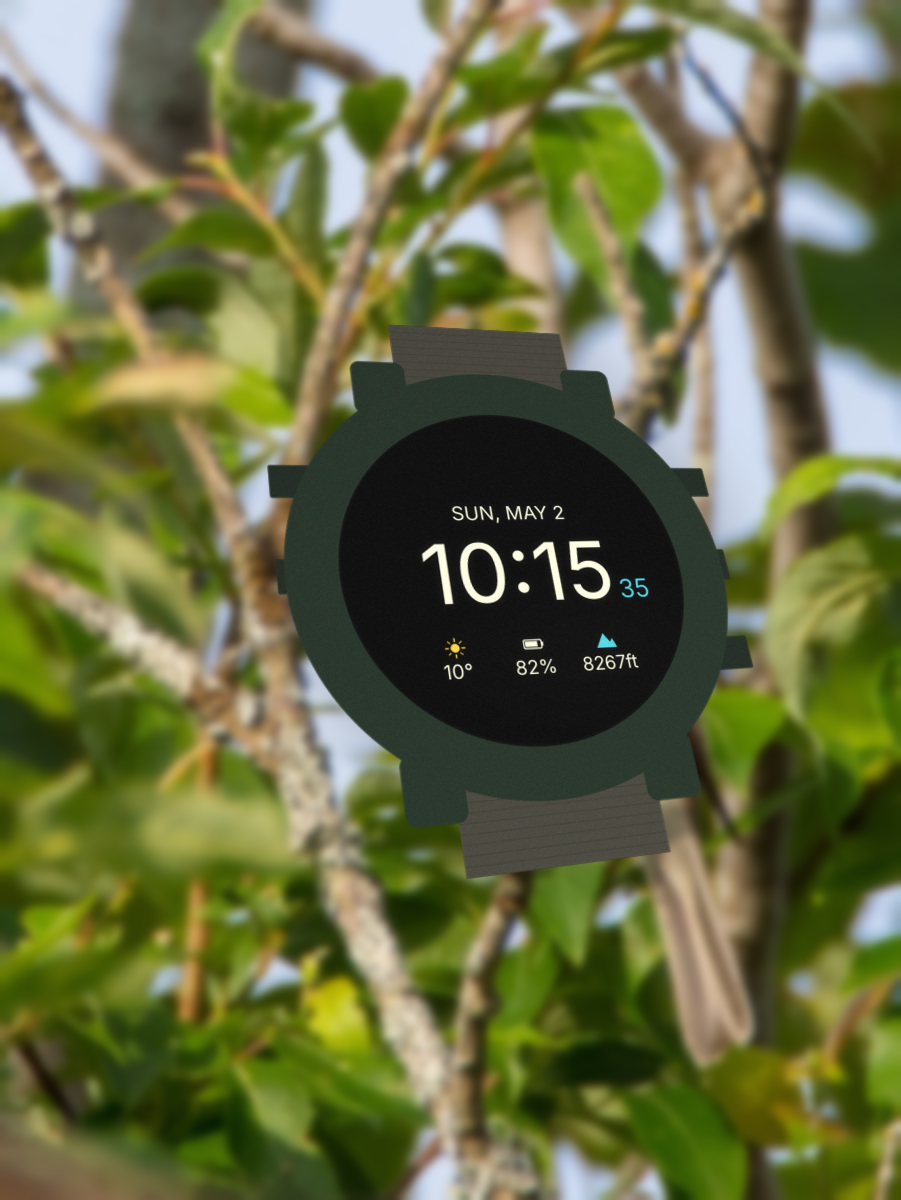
10:15:35
